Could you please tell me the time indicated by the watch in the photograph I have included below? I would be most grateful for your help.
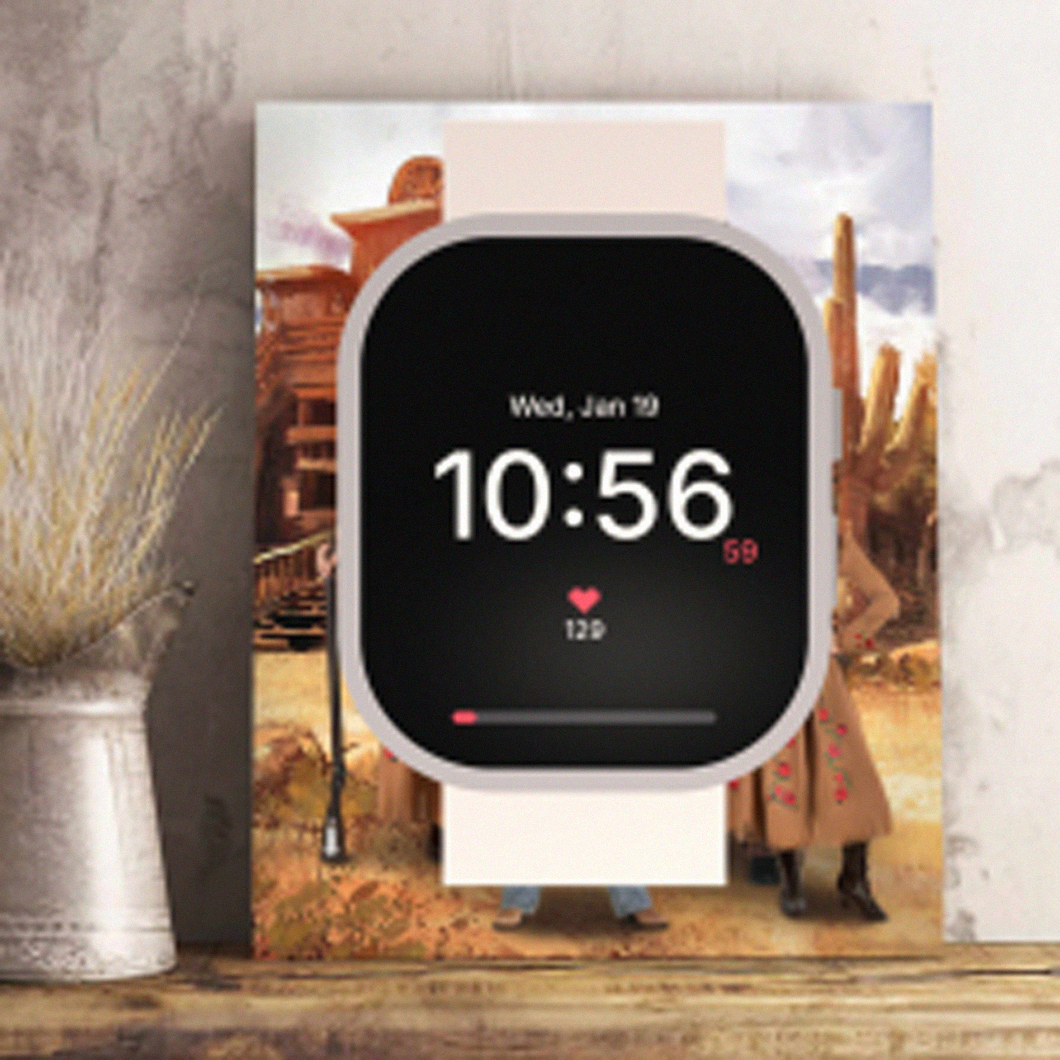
10:56
